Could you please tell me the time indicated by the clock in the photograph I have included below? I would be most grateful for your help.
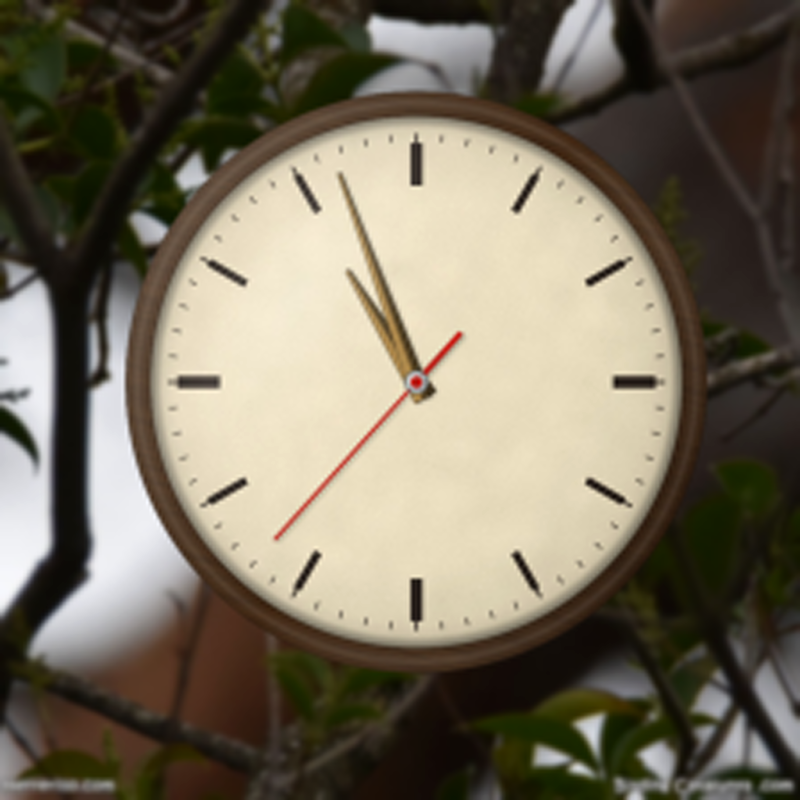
10:56:37
